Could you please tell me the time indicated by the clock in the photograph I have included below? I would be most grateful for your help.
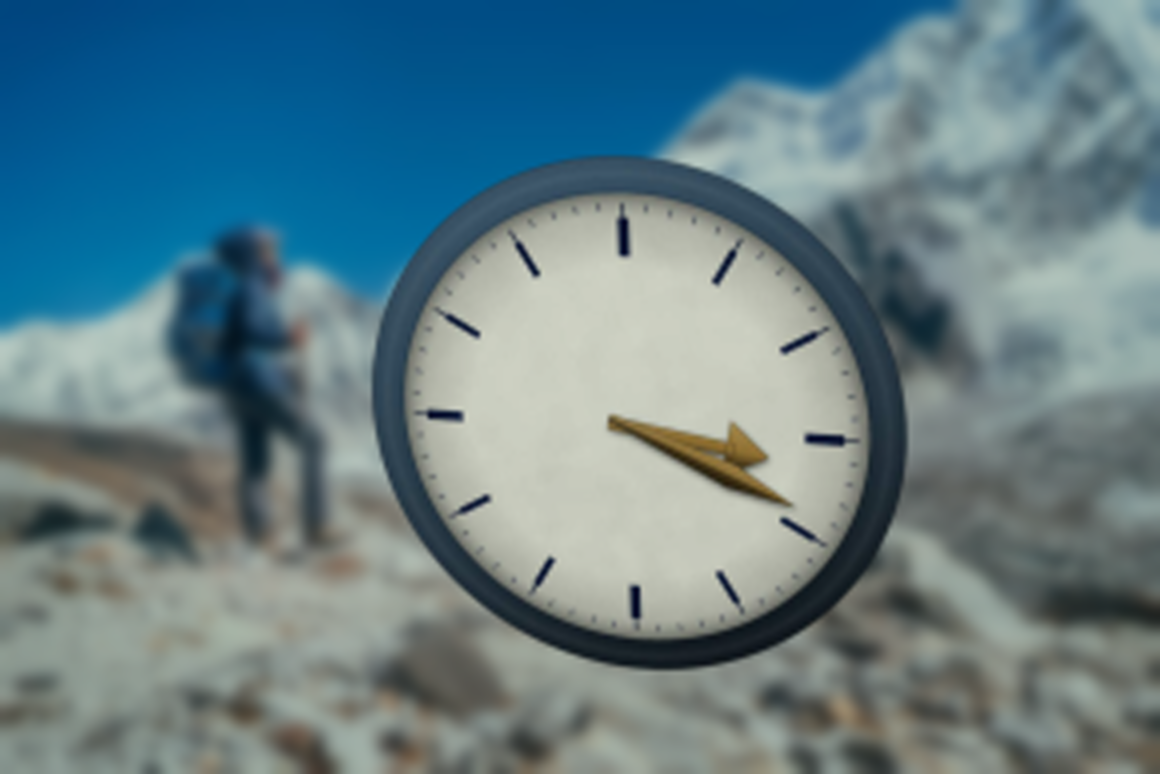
3:19
